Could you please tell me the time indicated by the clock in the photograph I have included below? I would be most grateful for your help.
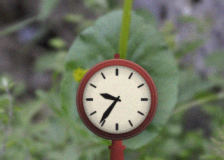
9:36
